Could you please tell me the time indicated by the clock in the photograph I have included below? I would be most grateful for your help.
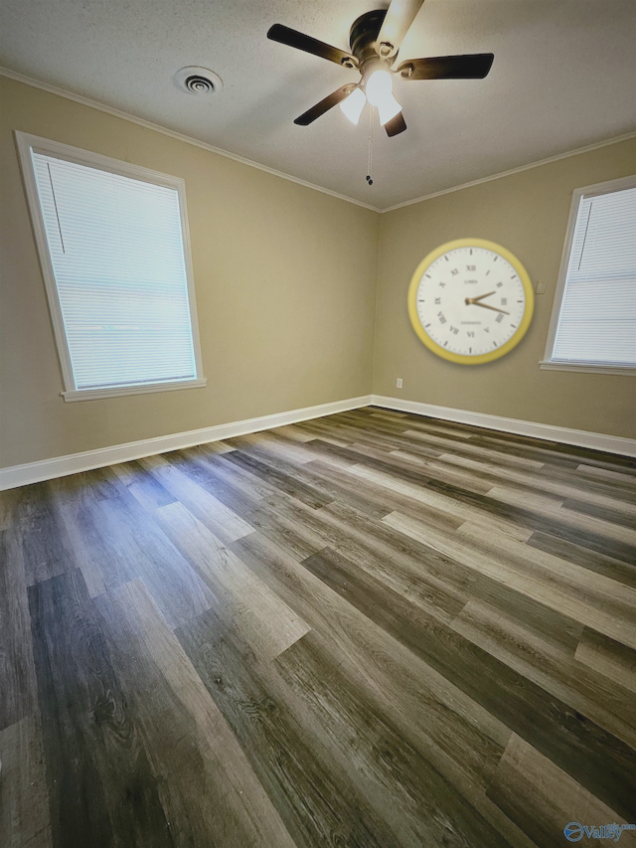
2:18
